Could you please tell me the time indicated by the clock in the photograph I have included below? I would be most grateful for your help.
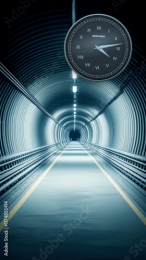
4:13
